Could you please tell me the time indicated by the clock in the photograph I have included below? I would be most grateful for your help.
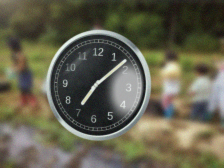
7:08
